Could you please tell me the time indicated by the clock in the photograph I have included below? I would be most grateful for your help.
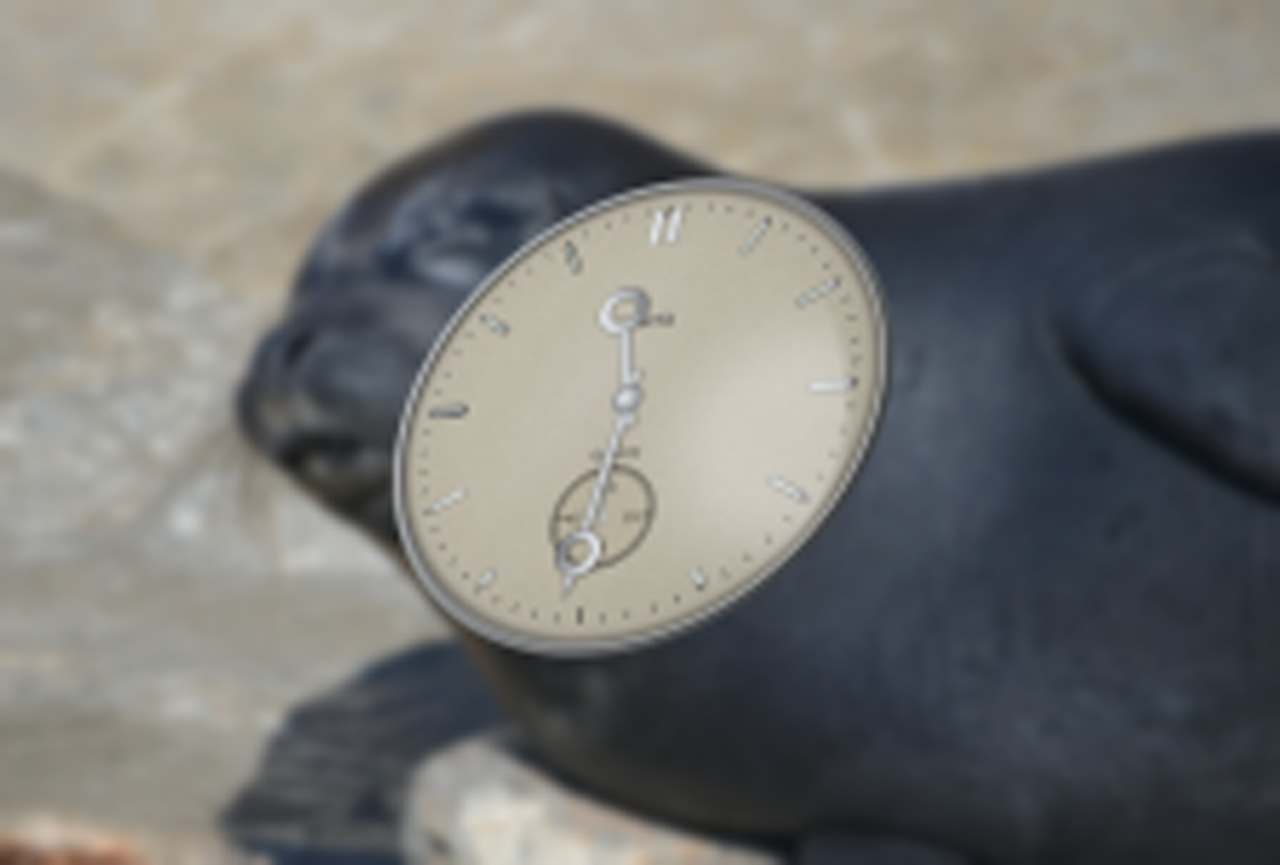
11:31
